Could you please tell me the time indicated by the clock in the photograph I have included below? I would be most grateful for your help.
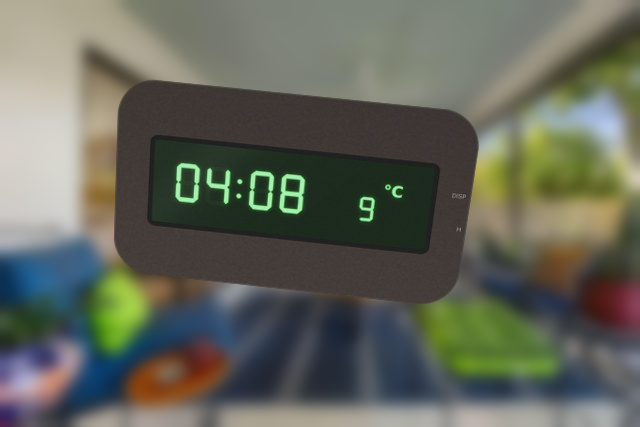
4:08
